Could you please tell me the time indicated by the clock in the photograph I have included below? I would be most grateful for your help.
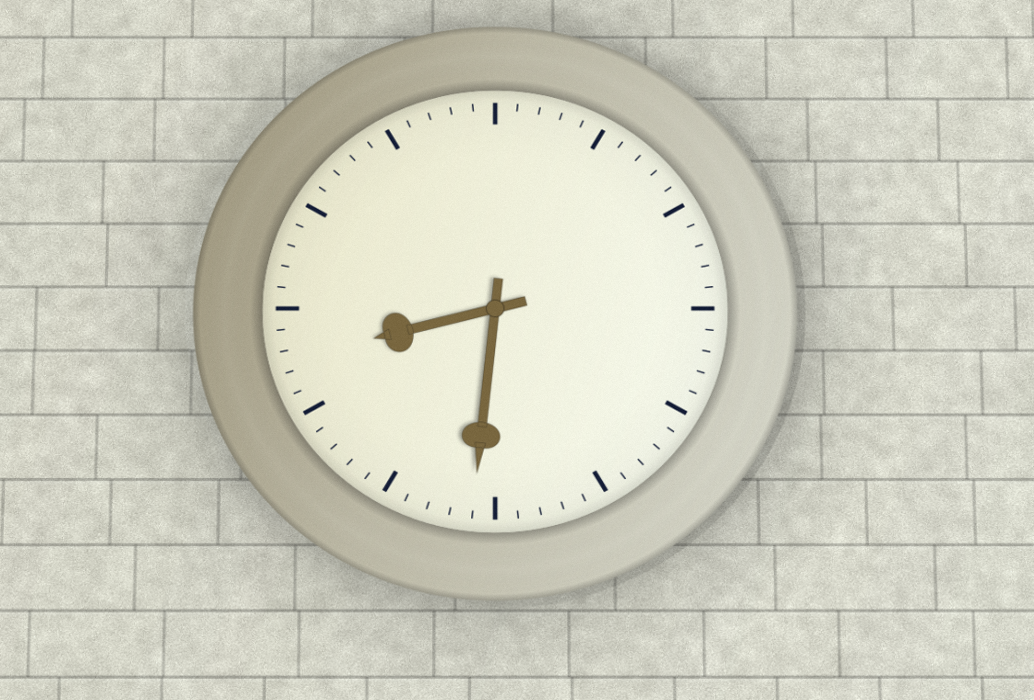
8:31
